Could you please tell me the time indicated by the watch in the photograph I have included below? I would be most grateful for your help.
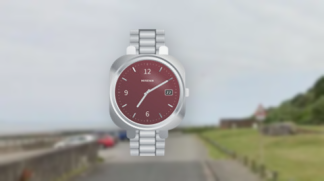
7:10
